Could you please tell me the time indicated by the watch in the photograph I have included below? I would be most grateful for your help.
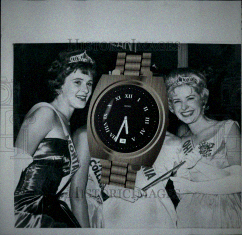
5:33
